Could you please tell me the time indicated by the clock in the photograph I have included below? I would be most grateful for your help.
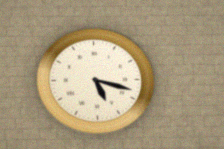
5:18
